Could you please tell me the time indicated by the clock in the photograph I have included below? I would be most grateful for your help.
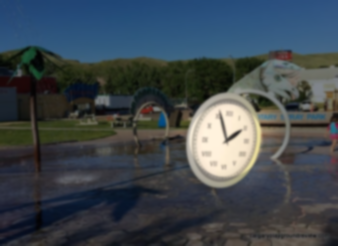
1:56
